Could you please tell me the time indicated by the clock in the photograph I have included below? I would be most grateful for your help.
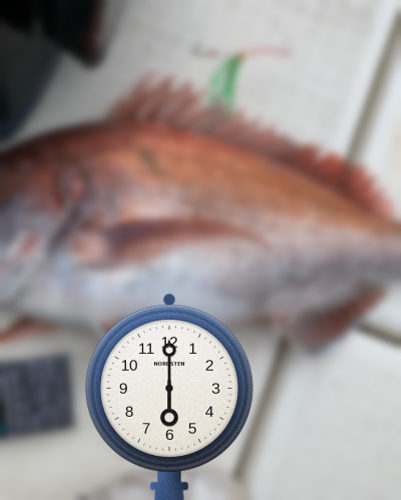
6:00
